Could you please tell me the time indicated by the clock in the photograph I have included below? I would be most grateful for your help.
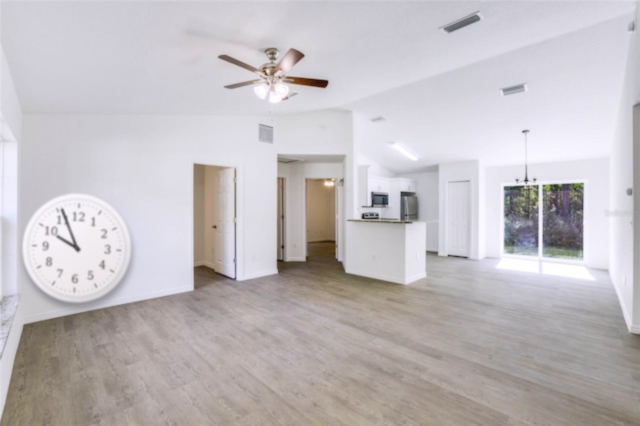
9:56
